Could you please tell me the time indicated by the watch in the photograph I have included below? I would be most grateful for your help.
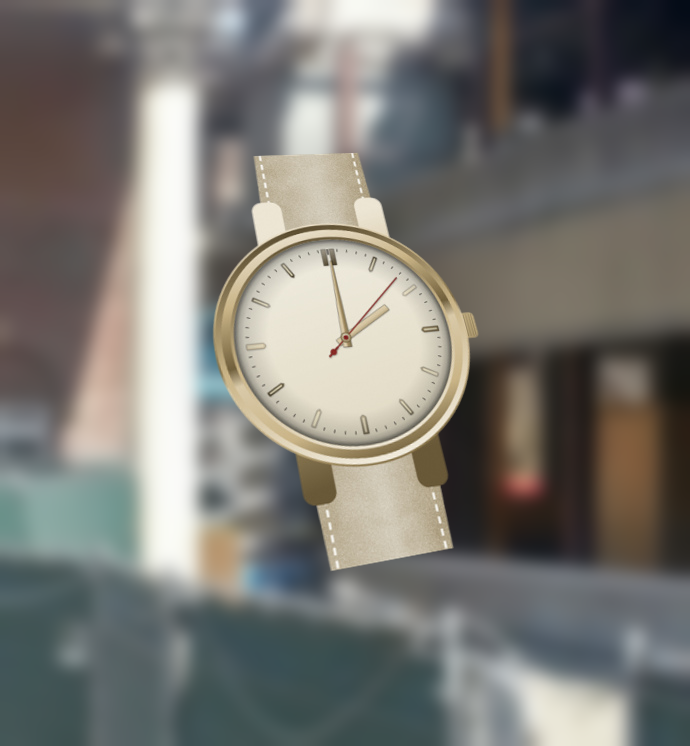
2:00:08
